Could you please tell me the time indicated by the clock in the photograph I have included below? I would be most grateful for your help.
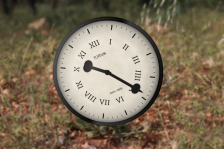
10:24
